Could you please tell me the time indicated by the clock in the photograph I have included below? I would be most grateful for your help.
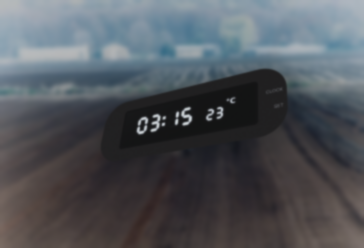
3:15
